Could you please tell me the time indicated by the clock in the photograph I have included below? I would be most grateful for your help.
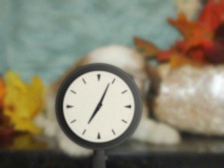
7:04
